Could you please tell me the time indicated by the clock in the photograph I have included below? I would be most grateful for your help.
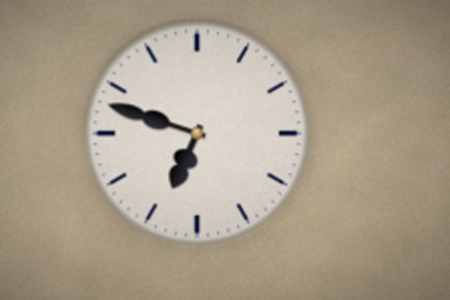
6:48
